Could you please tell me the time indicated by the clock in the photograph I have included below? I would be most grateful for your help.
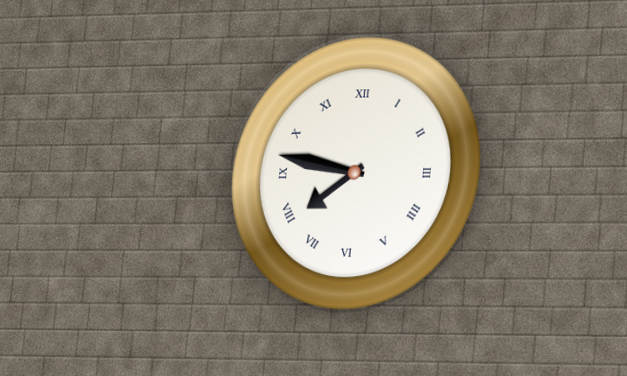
7:47
